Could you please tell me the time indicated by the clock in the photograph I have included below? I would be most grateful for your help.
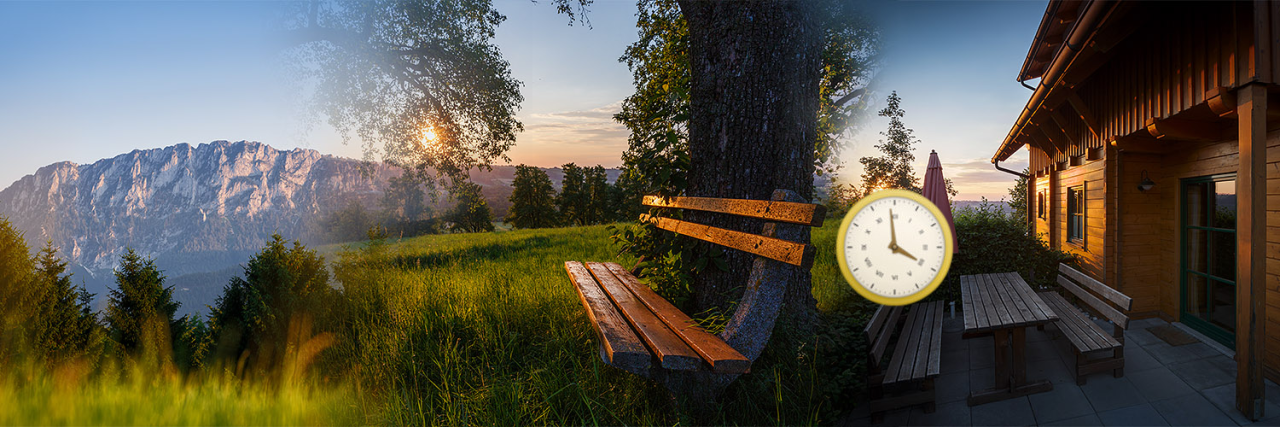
3:59
